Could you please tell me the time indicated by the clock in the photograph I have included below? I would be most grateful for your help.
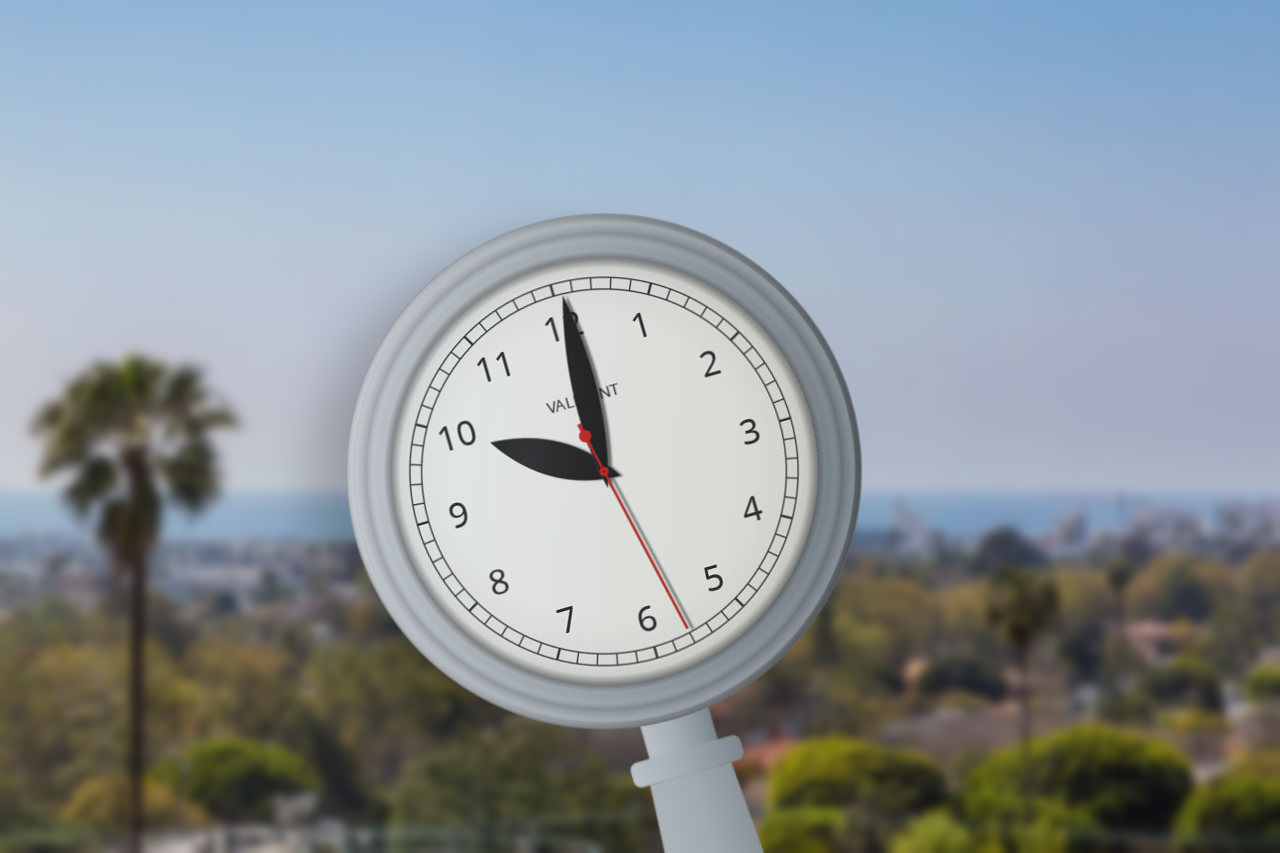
10:00:28
